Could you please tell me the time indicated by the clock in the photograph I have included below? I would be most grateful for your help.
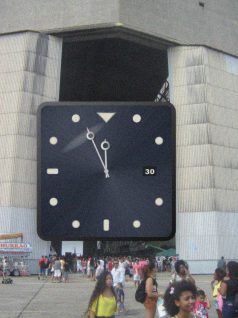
11:56
